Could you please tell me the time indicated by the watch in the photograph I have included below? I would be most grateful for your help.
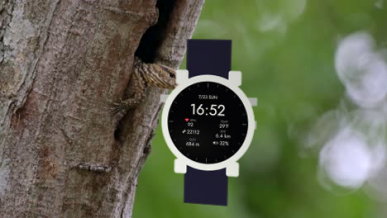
16:52
